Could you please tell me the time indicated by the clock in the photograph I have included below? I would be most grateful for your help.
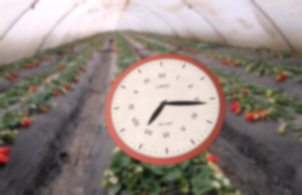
7:16
